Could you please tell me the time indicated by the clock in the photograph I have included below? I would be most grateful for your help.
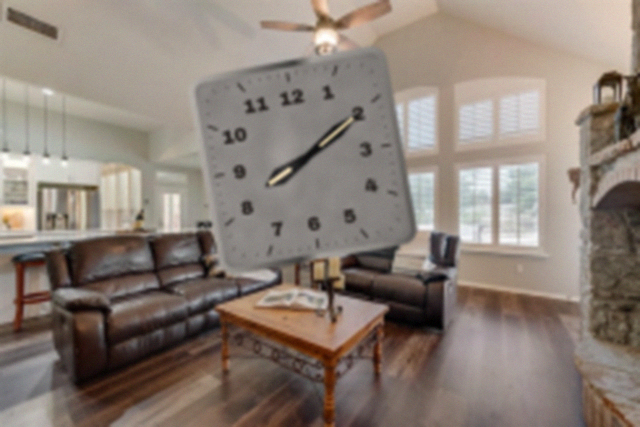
8:10
